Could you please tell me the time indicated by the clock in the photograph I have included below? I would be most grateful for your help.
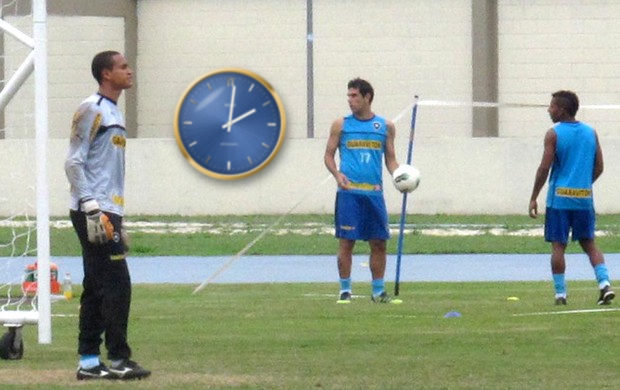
2:01
